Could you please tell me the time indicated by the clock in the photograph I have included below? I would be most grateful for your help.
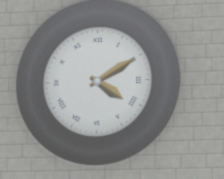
4:10
